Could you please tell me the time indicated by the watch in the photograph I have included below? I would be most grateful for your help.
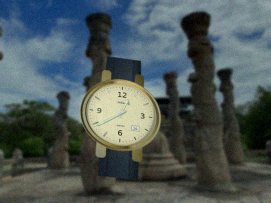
12:39
